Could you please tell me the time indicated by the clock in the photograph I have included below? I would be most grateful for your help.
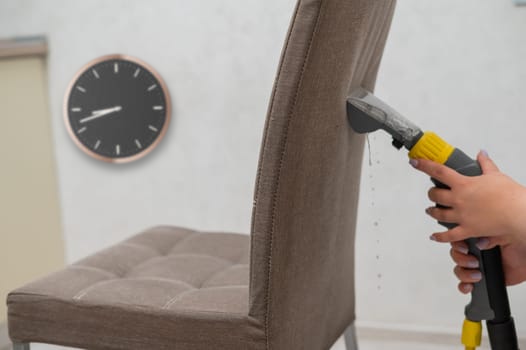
8:42
